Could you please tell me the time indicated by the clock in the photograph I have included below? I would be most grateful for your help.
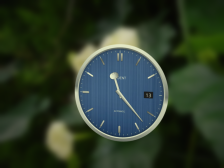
11:23
